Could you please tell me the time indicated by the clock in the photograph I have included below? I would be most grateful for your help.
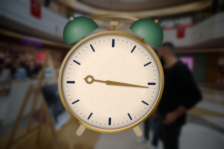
9:16
